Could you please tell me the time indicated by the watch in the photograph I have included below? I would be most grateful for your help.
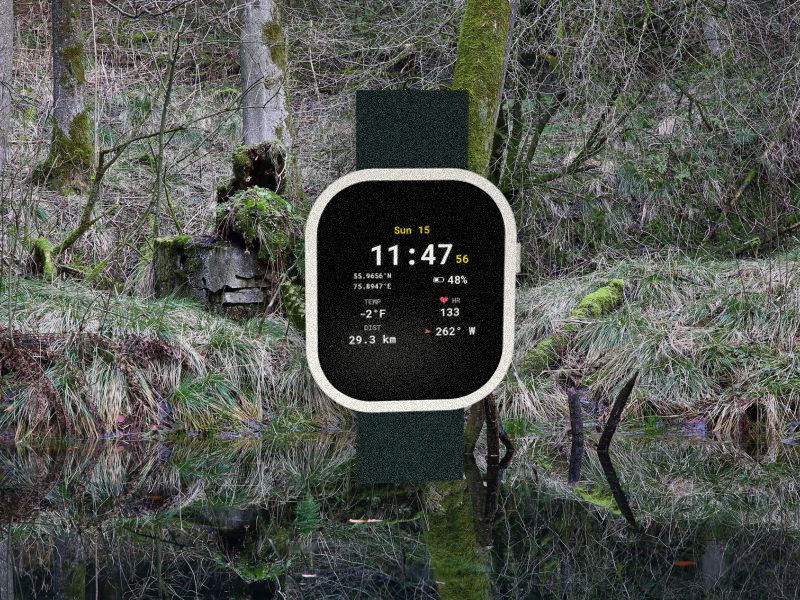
11:47:56
